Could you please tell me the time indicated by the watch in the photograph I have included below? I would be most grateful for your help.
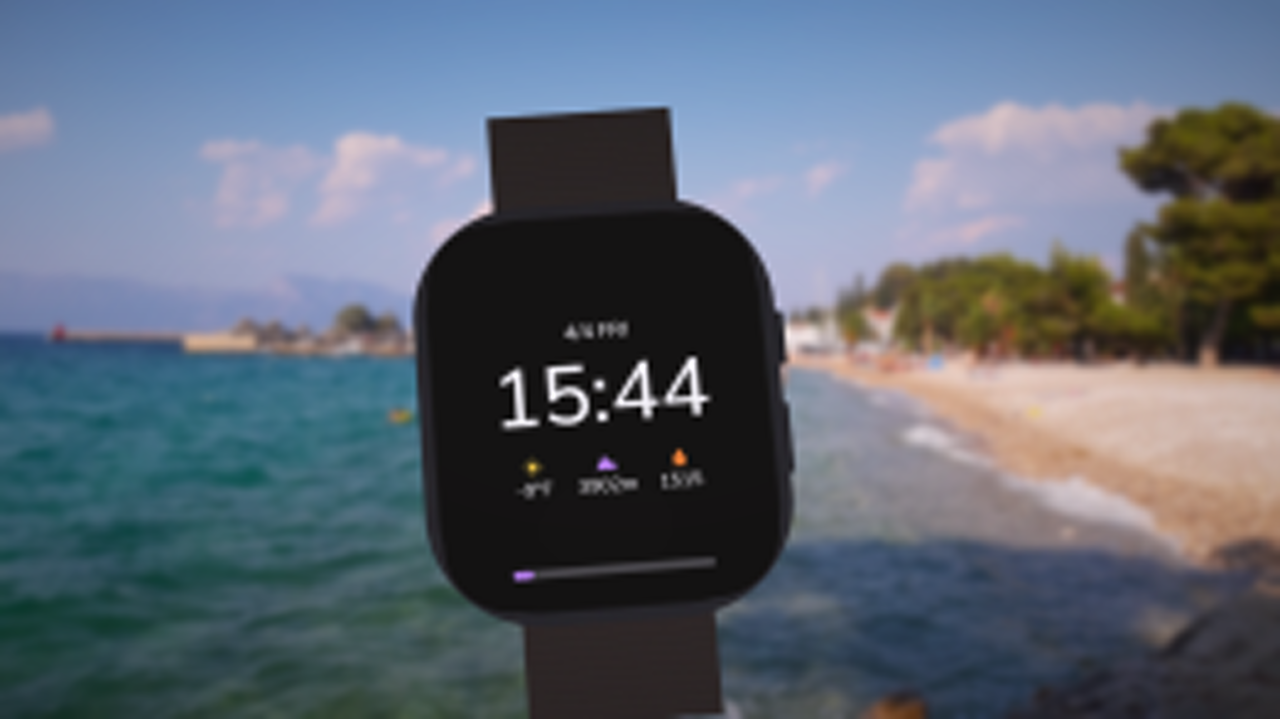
15:44
